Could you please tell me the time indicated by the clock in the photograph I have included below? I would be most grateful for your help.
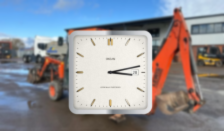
3:13
